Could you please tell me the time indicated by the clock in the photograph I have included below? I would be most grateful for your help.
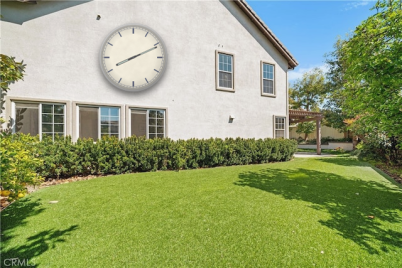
8:11
